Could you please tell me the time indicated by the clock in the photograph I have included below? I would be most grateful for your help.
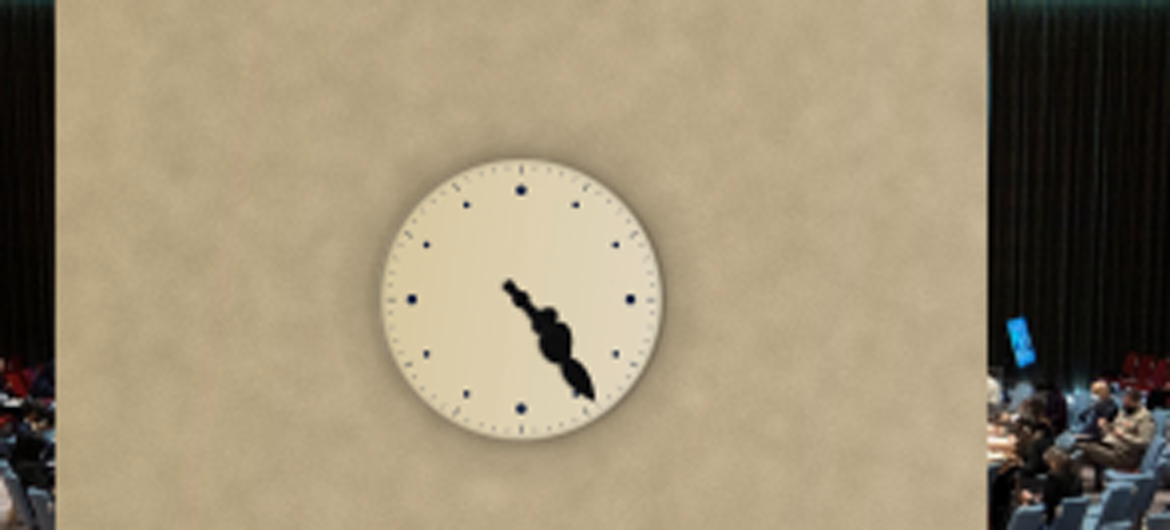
4:24
